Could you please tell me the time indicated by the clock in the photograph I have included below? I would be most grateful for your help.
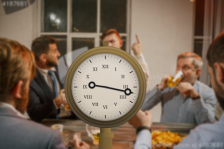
9:17
